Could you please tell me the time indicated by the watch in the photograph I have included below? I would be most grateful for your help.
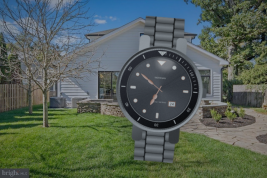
6:51
